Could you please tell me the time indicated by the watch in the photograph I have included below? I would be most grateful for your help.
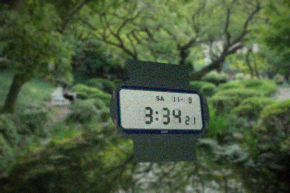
3:34:21
